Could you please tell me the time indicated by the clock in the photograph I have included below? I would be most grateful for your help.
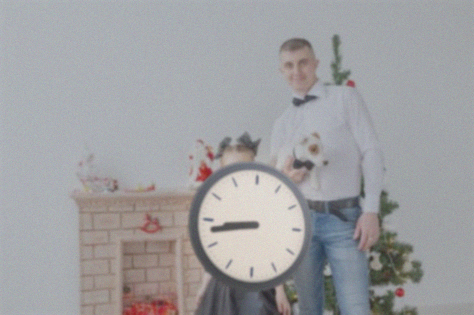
8:43
